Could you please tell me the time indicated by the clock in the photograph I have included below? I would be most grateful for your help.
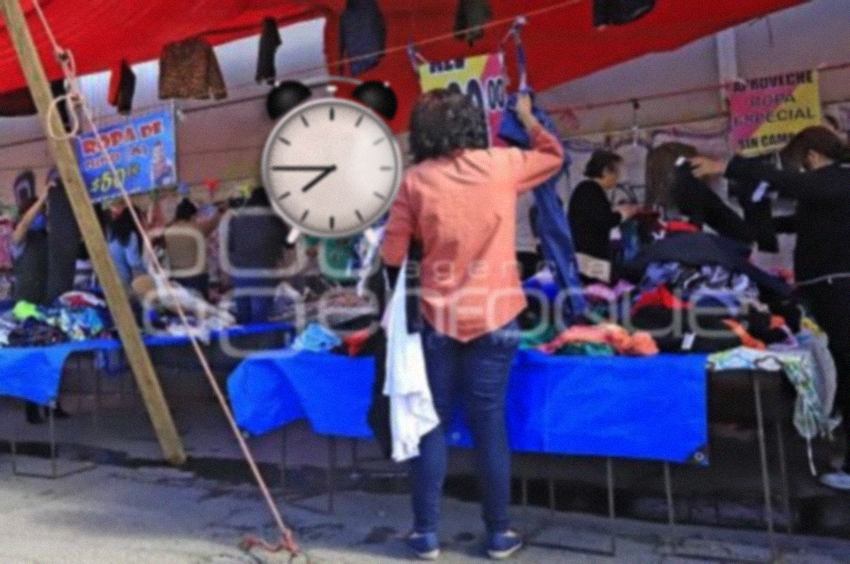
7:45
